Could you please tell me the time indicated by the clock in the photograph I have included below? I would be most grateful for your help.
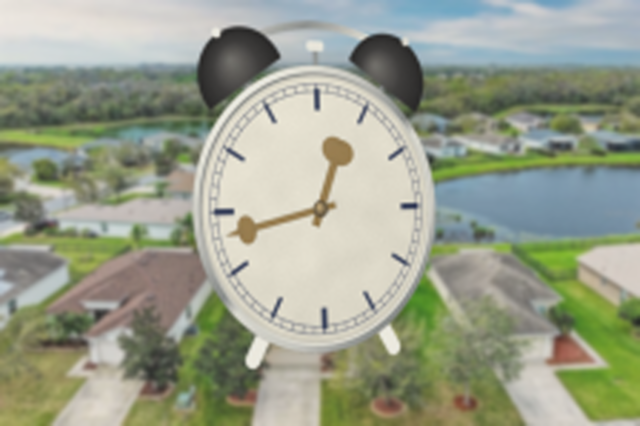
12:43
